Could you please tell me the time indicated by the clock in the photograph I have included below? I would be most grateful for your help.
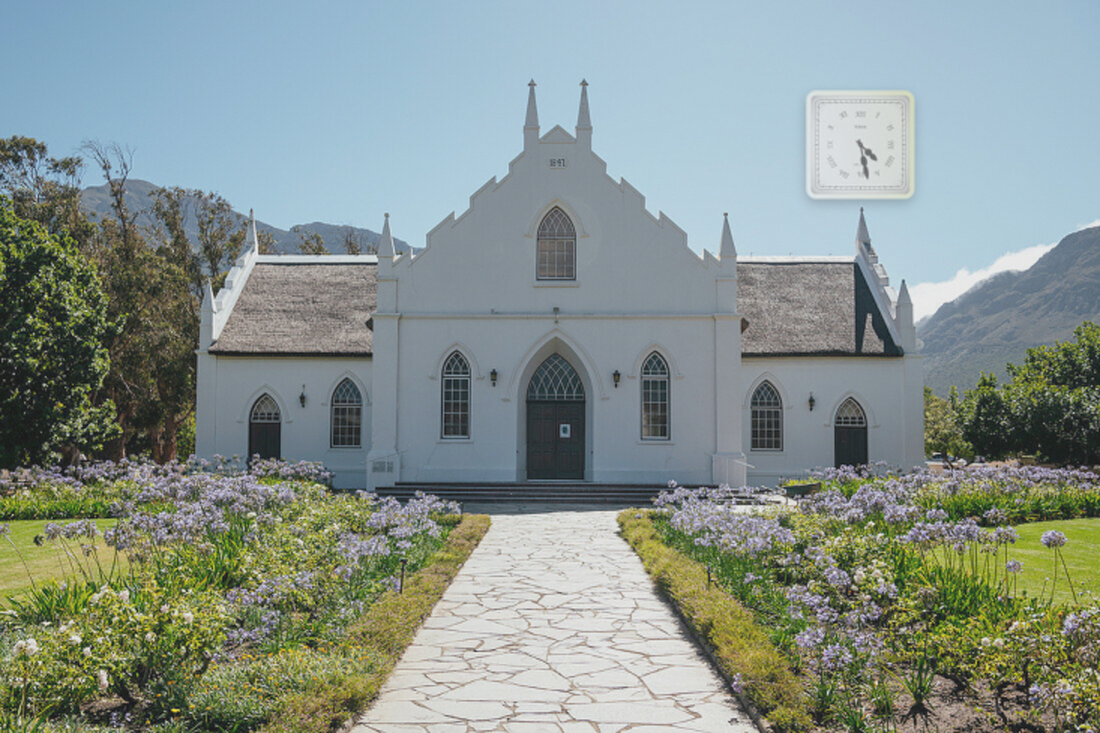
4:28
